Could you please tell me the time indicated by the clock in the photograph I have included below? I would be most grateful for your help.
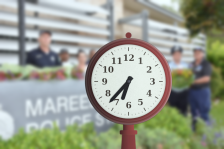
6:37
